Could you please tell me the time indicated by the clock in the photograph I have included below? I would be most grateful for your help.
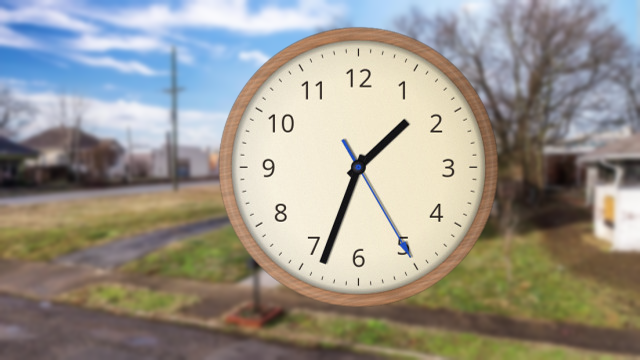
1:33:25
